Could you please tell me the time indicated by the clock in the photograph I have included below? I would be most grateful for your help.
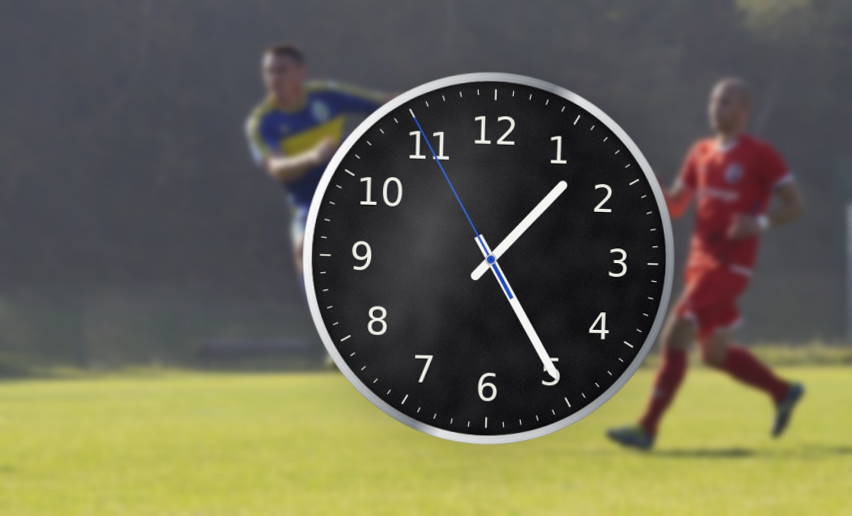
1:24:55
